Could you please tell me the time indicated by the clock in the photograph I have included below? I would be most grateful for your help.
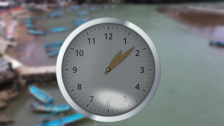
1:08
